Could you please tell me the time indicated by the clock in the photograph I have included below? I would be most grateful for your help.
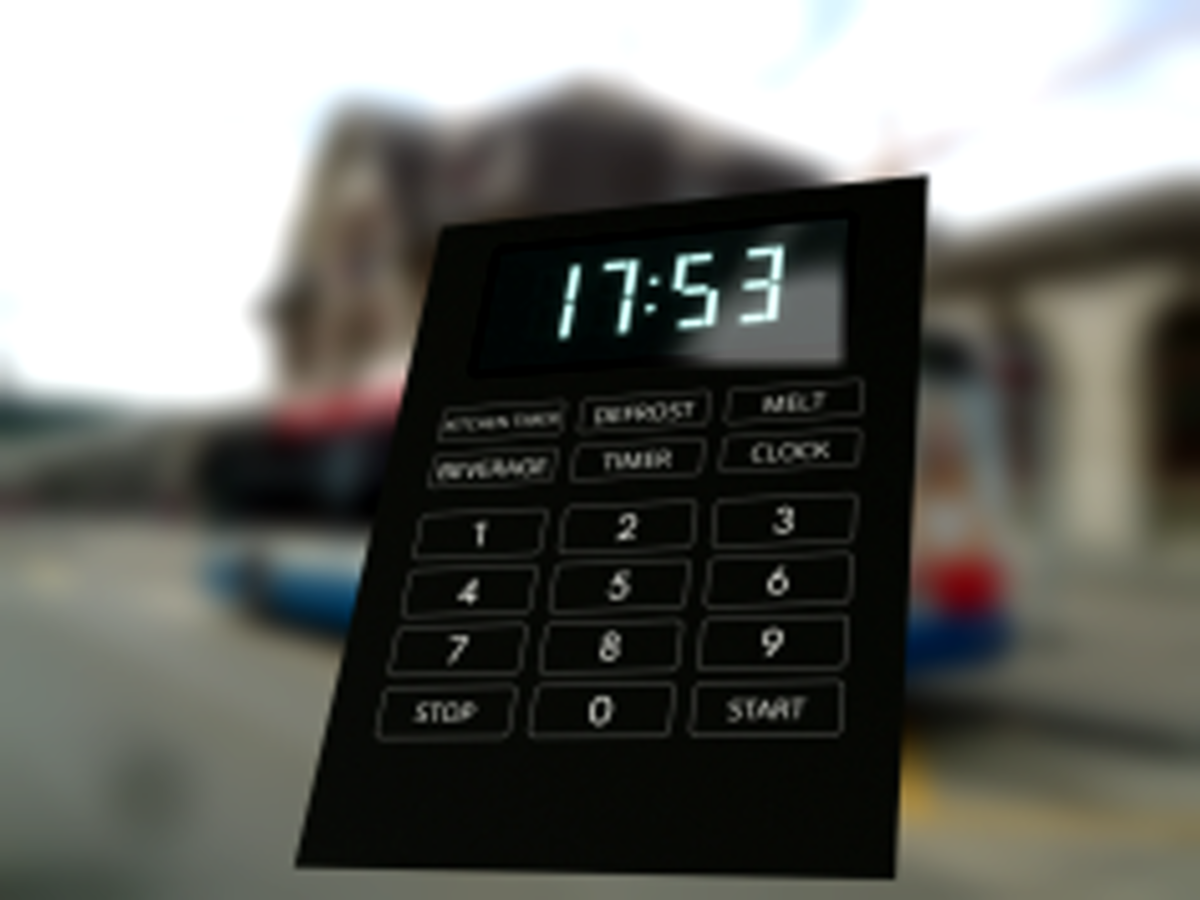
17:53
